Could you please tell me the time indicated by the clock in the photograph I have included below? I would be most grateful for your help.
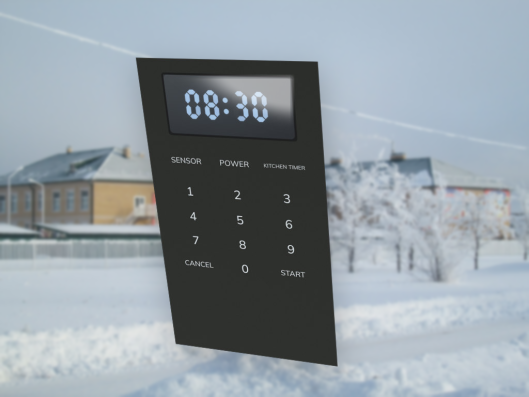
8:30
